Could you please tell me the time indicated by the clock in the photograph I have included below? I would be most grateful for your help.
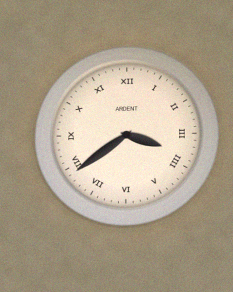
3:39
